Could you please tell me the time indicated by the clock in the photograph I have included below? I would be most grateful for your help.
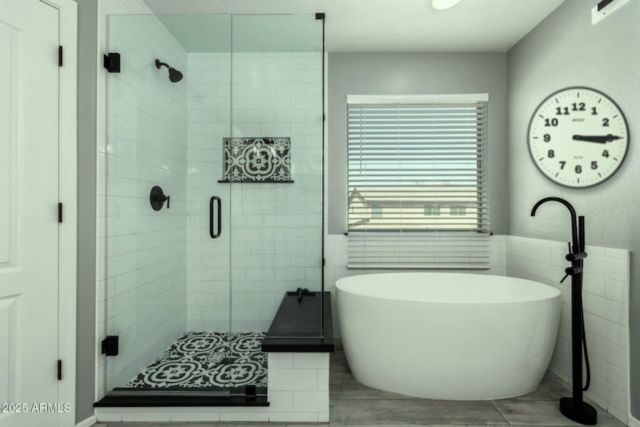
3:15
